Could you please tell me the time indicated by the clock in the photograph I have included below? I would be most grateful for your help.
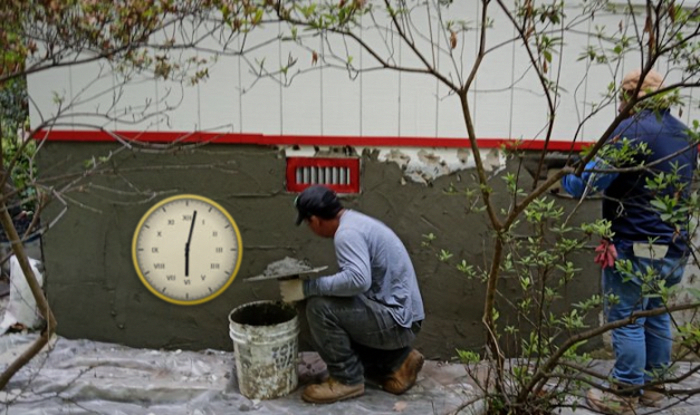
6:02
